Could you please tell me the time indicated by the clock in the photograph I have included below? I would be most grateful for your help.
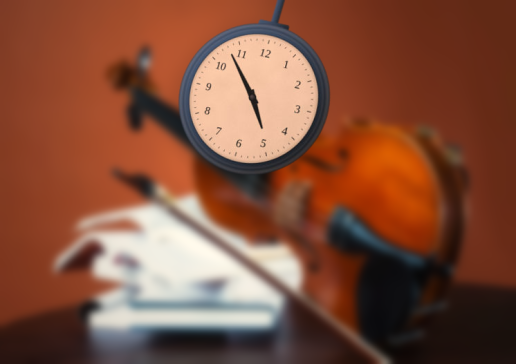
4:53
